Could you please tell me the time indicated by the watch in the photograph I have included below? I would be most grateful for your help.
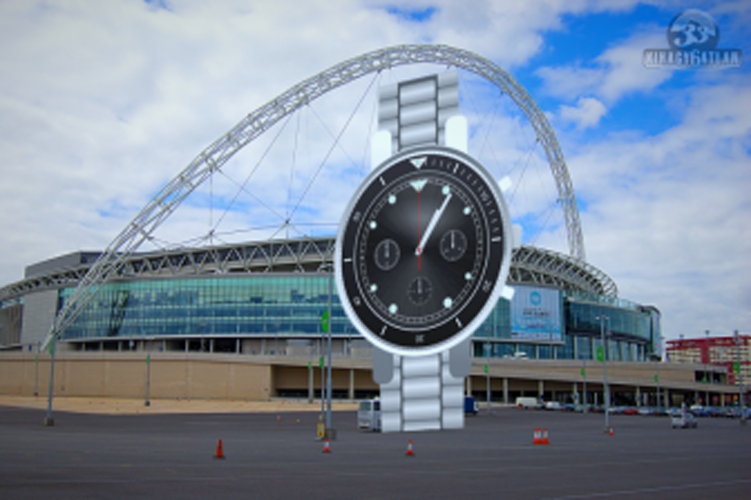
1:06
